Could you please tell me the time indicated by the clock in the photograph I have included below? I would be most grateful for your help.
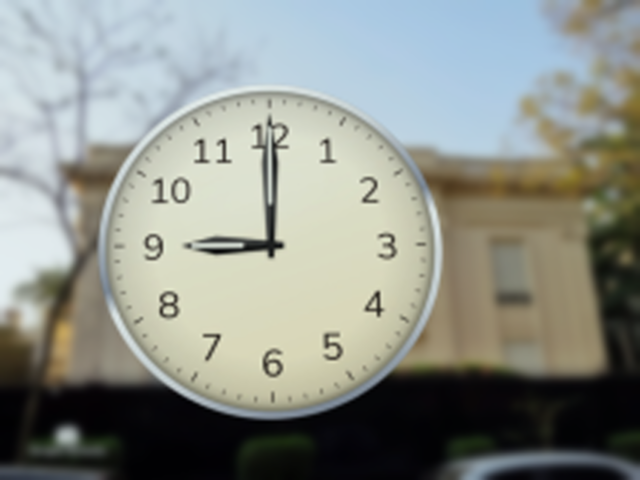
9:00
